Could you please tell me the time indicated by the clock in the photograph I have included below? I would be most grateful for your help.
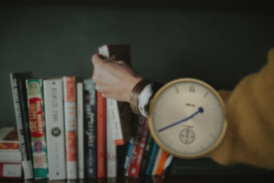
1:40
